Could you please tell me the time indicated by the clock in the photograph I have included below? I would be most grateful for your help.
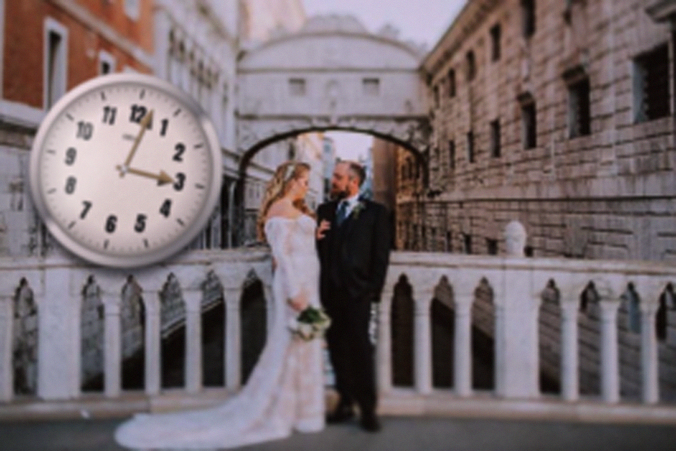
3:02
